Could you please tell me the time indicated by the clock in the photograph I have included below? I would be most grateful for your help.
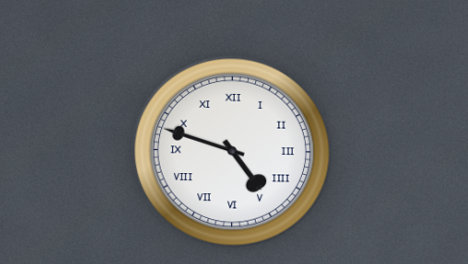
4:48
